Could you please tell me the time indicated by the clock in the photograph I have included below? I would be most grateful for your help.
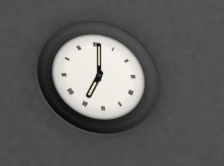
7:01
